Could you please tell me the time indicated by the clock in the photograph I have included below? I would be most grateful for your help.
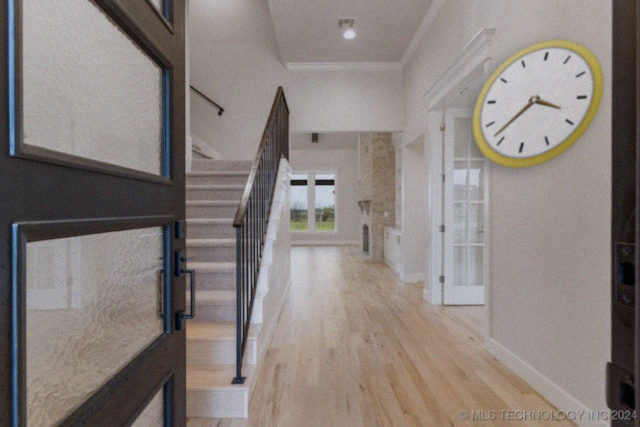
3:37
